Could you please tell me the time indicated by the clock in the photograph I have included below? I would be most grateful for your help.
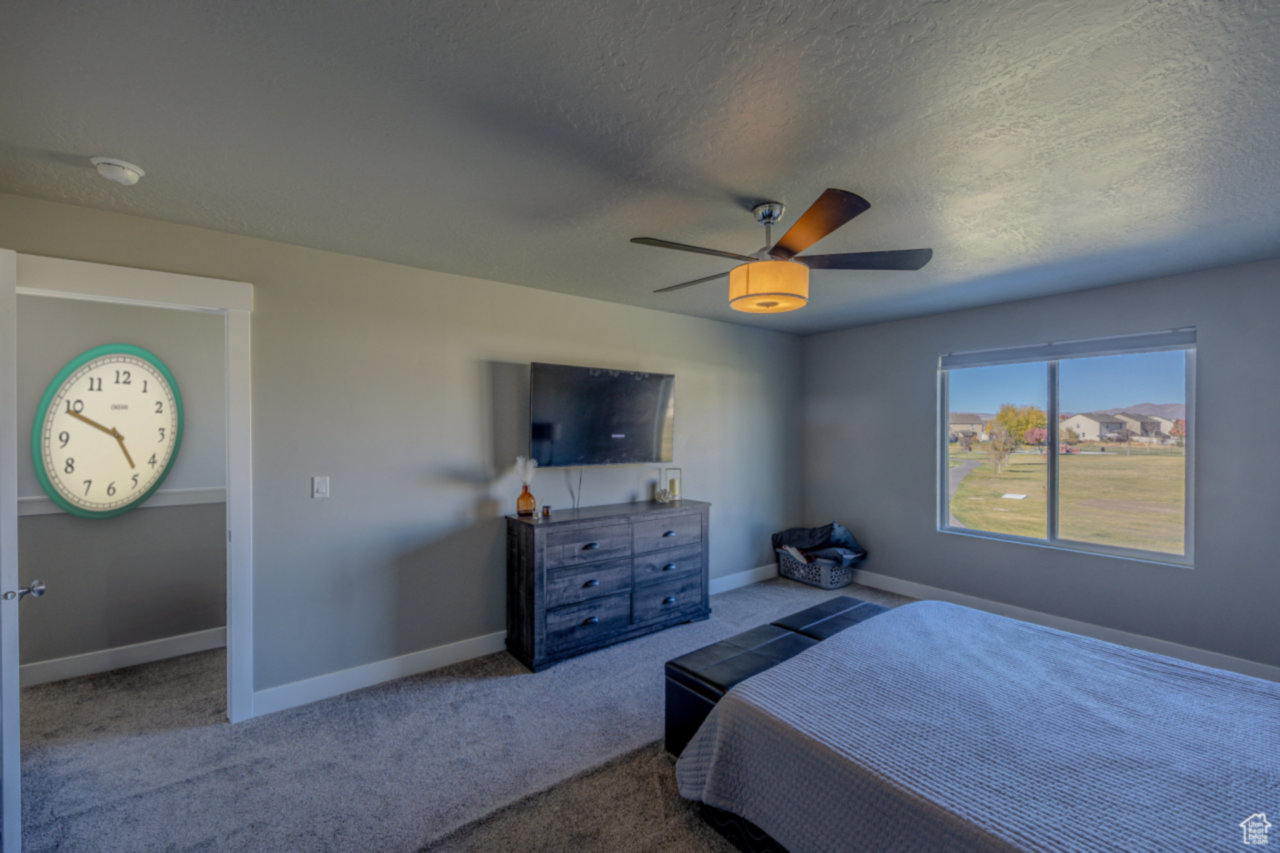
4:49
